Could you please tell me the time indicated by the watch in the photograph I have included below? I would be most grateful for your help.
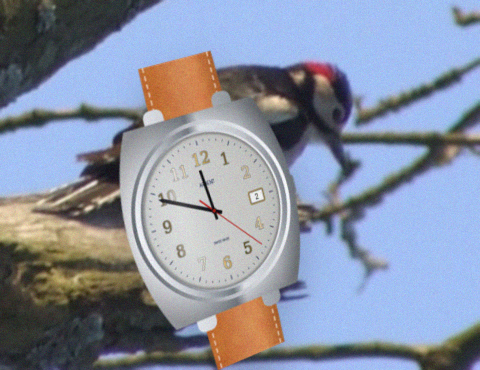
11:49:23
